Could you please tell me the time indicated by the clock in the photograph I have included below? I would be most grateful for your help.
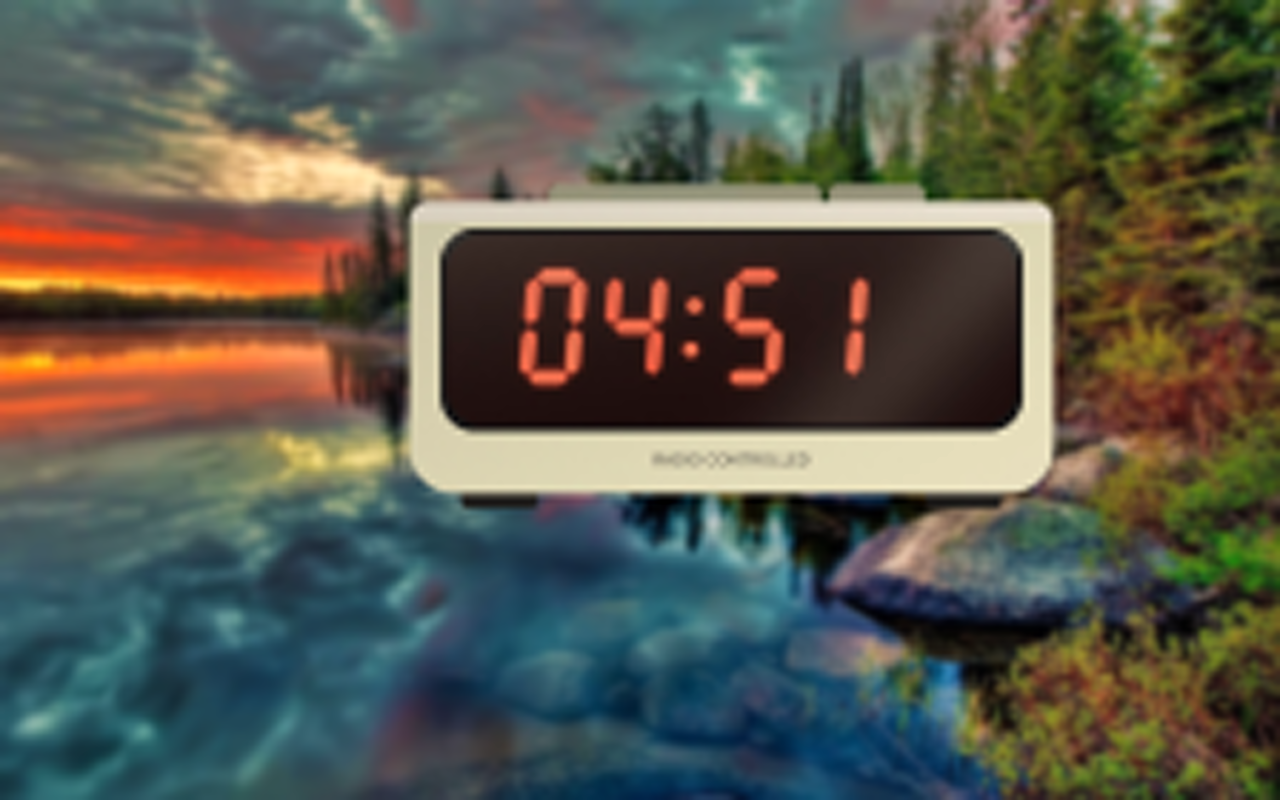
4:51
